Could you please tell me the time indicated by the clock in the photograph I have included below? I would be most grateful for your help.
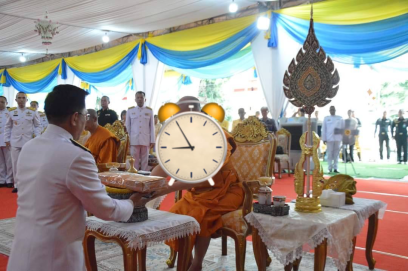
8:55
